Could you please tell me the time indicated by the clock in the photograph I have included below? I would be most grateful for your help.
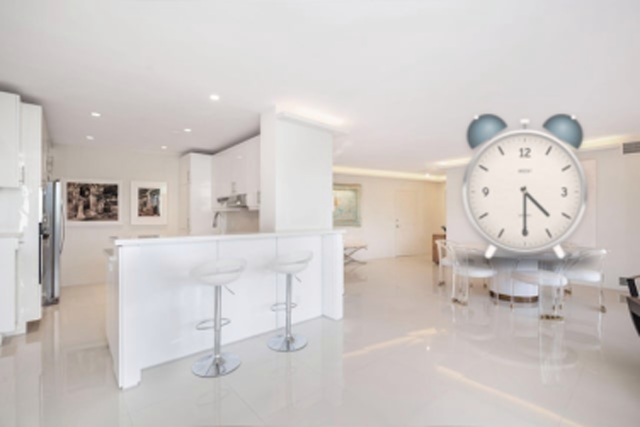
4:30
